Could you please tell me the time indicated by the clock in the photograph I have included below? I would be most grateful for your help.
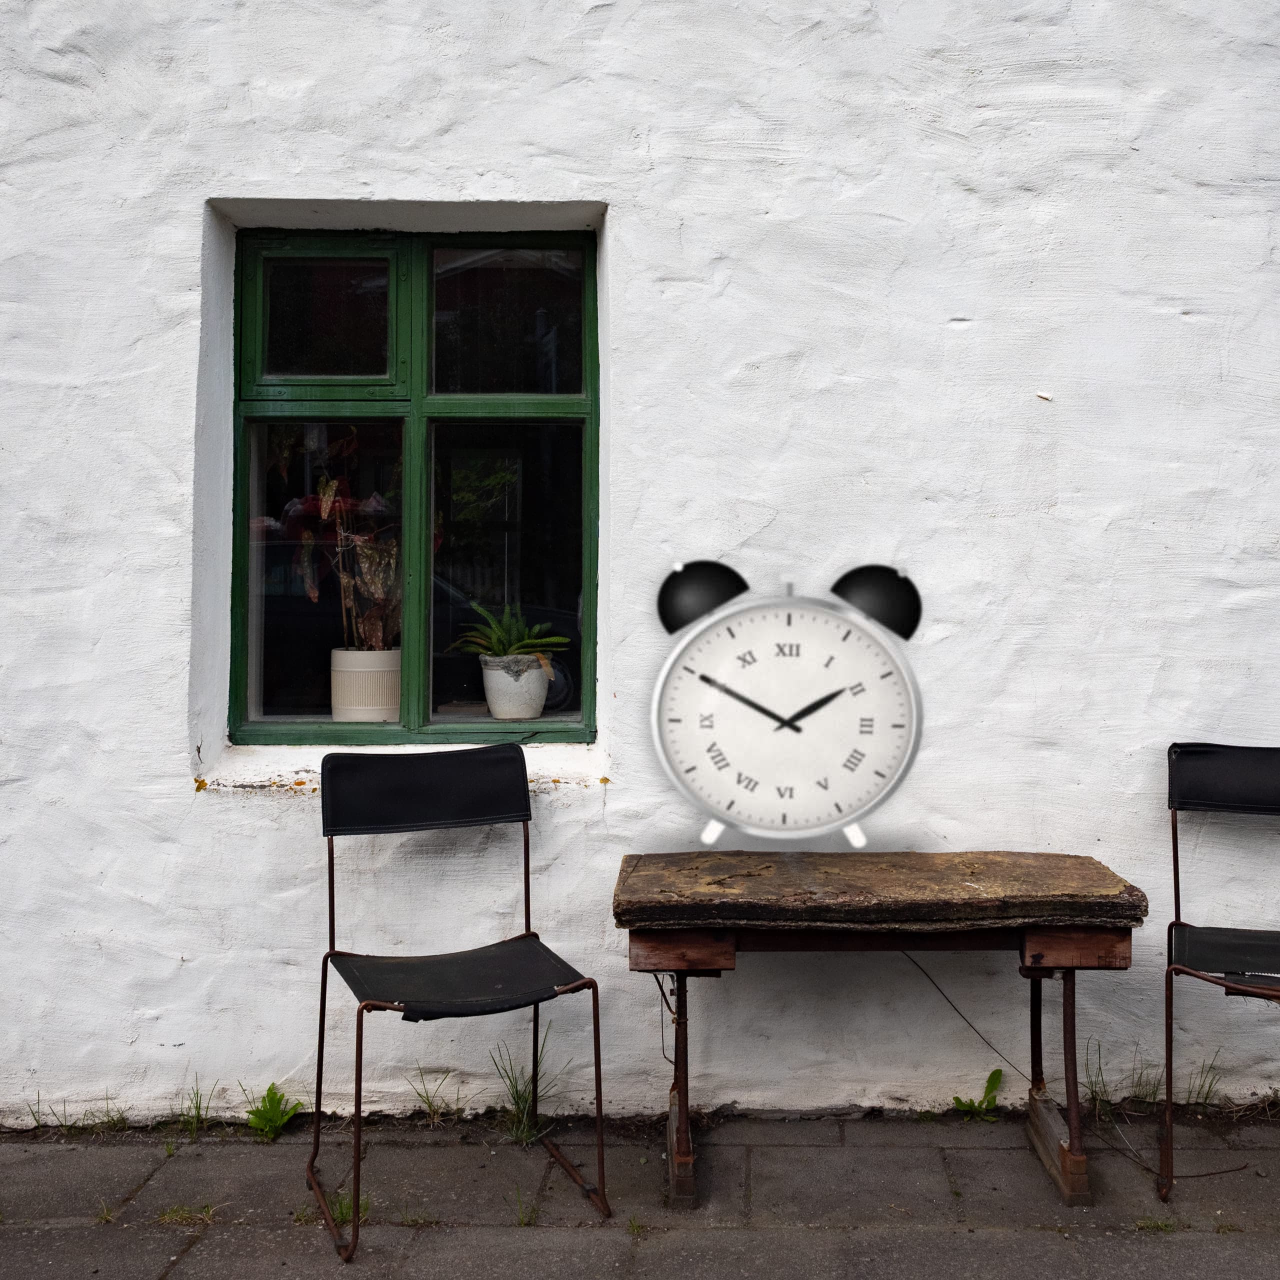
1:50
